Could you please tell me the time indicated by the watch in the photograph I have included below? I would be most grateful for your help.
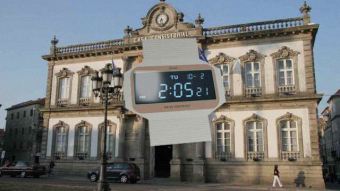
2:05:21
